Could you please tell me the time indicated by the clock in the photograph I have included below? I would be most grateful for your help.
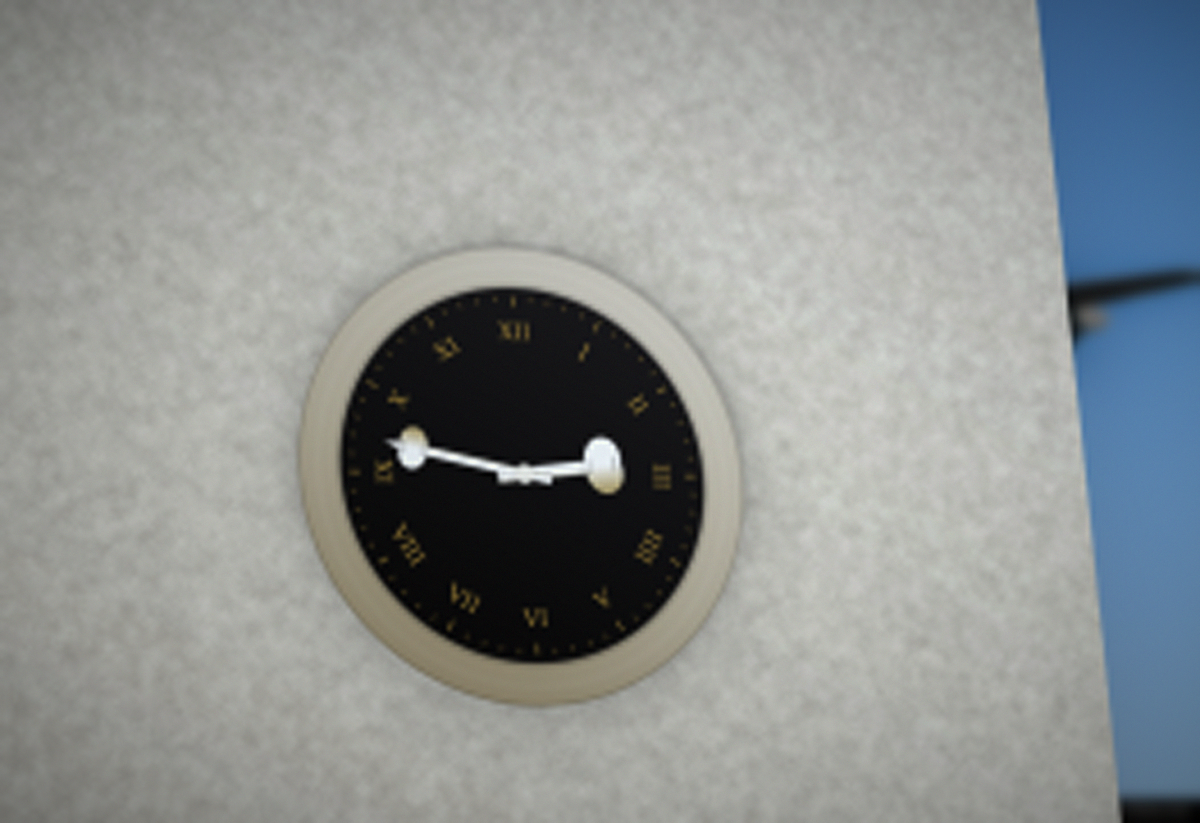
2:47
